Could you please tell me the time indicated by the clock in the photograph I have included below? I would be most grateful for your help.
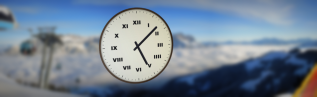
5:08
